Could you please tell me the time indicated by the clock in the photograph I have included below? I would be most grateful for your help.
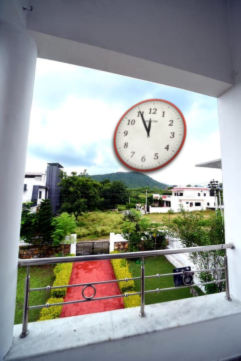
11:55
